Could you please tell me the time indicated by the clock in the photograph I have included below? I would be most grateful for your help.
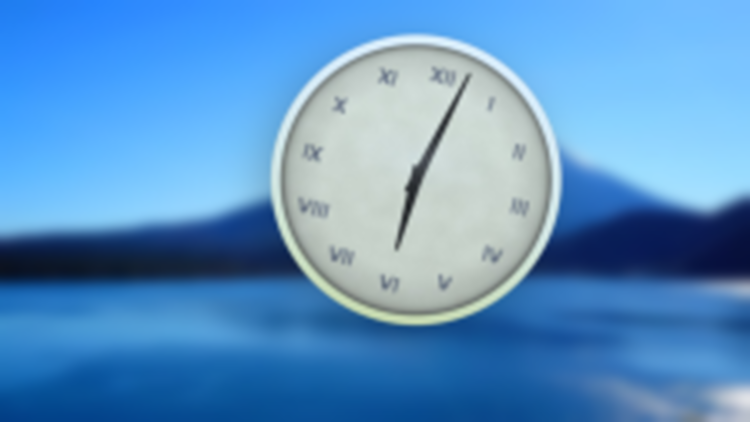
6:02
